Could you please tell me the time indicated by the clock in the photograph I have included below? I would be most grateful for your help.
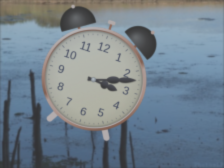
3:12
